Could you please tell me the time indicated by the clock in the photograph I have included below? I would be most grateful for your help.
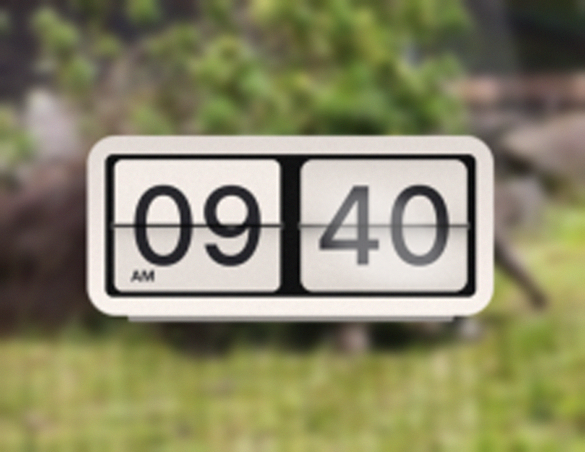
9:40
